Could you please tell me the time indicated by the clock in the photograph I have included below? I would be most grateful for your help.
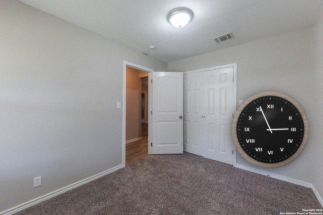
2:56
